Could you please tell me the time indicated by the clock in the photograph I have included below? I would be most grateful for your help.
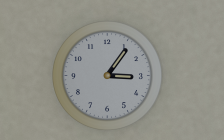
3:06
